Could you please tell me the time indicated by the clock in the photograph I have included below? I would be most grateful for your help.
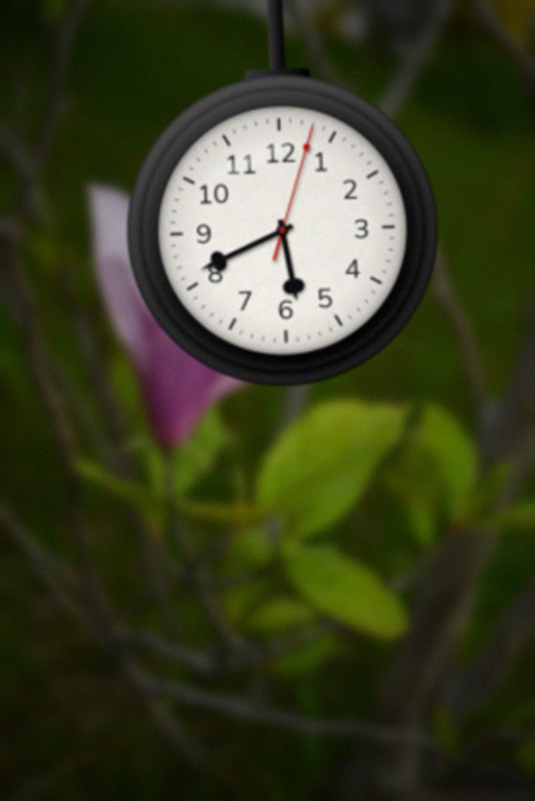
5:41:03
